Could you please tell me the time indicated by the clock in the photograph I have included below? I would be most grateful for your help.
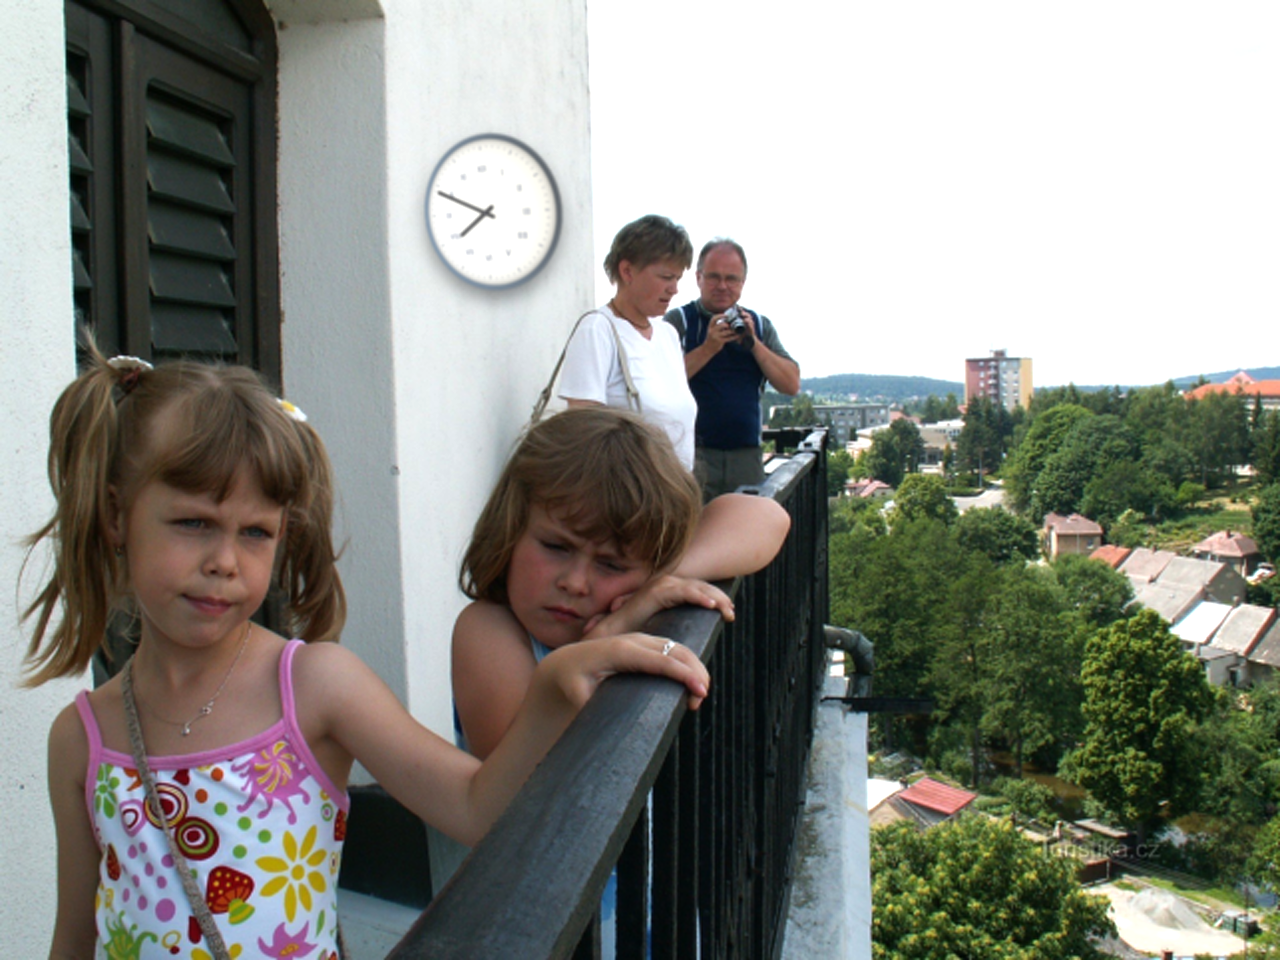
7:49
